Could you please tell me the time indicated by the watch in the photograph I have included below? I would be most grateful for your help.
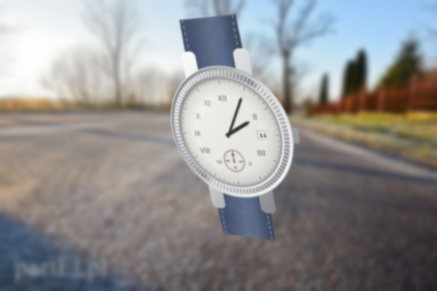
2:05
